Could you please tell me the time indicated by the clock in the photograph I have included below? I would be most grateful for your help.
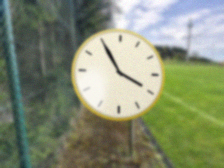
3:55
